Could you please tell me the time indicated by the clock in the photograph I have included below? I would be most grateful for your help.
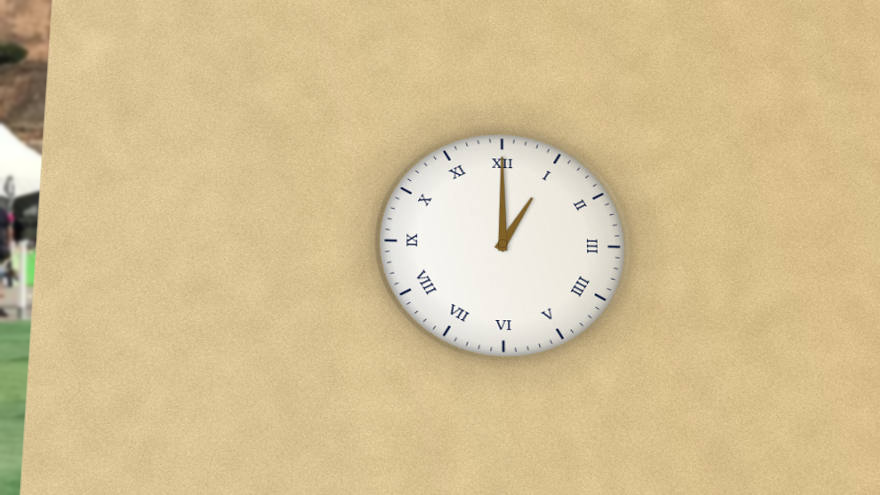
1:00
